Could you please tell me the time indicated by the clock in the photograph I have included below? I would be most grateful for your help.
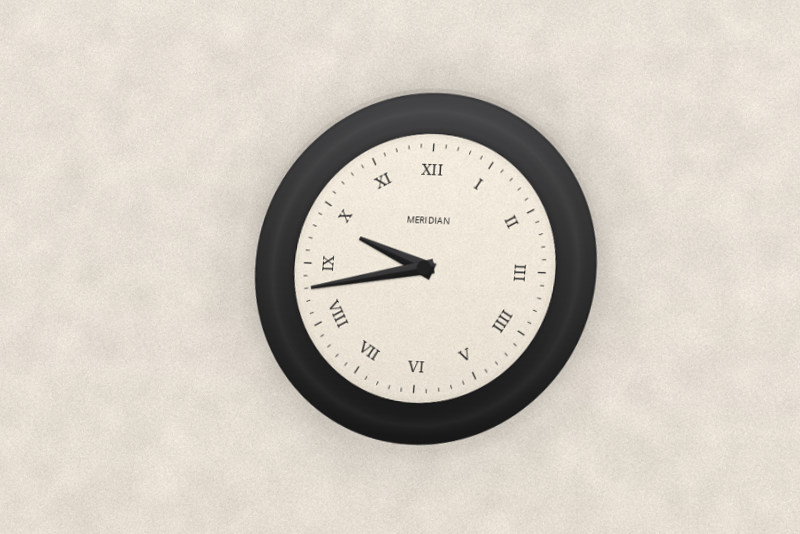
9:43
